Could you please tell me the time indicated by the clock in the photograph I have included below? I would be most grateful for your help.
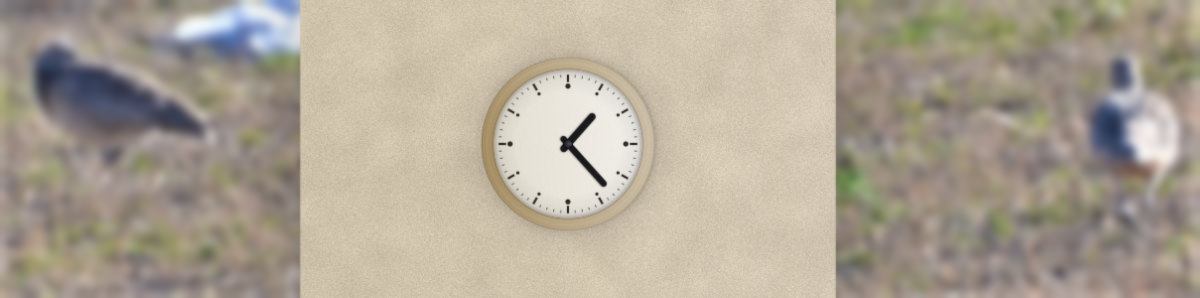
1:23
